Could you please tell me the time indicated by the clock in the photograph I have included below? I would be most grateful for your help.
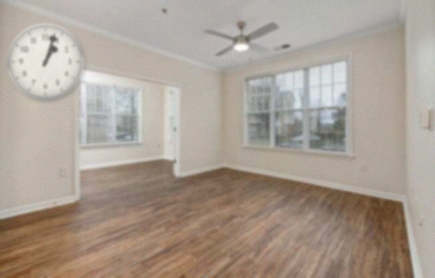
1:03
